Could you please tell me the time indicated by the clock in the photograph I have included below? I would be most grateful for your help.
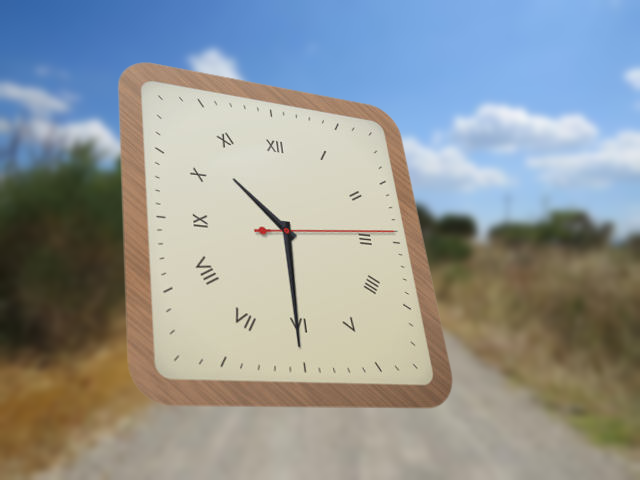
10:30:14
